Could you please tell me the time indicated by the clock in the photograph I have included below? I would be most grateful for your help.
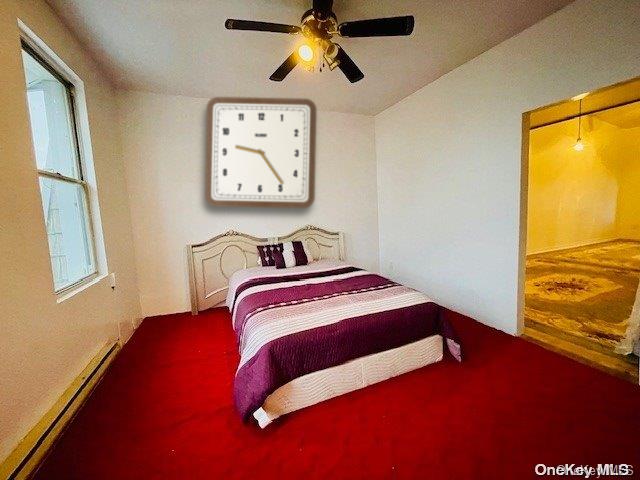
9:24
